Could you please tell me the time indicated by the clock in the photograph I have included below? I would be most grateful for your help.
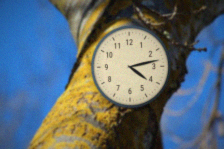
4:13
